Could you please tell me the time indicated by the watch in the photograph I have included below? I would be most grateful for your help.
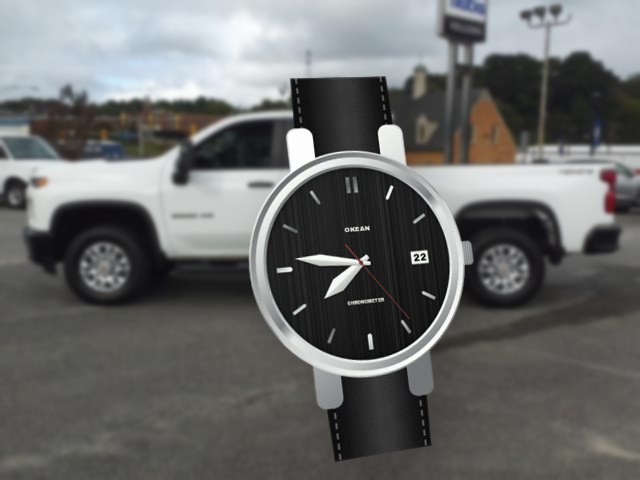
7:46:24
